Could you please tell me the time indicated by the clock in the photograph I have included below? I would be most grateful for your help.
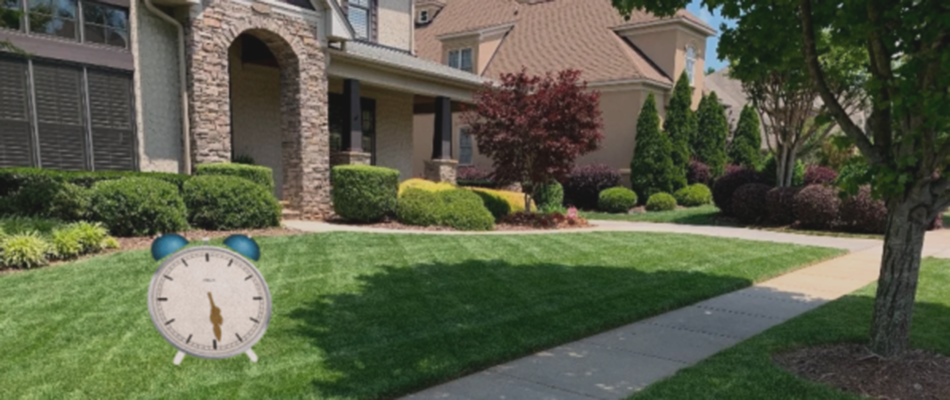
5:29
